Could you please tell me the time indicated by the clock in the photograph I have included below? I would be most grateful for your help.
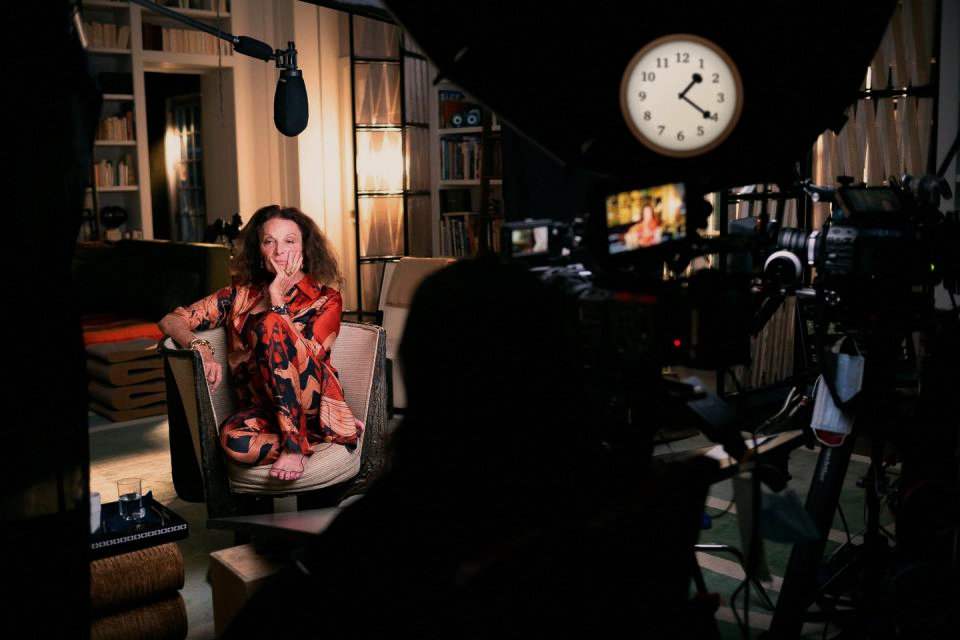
1:21
